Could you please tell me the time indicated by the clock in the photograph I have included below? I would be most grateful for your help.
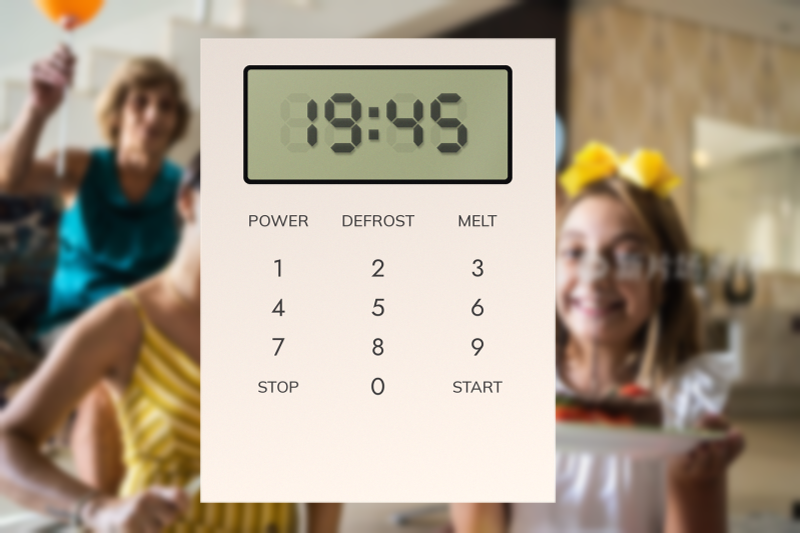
19:45
